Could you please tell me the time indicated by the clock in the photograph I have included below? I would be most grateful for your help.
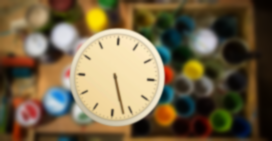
5:27
